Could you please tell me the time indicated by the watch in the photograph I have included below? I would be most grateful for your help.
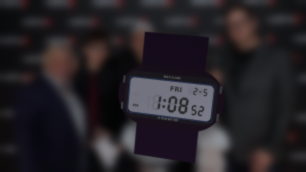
1:08:52
